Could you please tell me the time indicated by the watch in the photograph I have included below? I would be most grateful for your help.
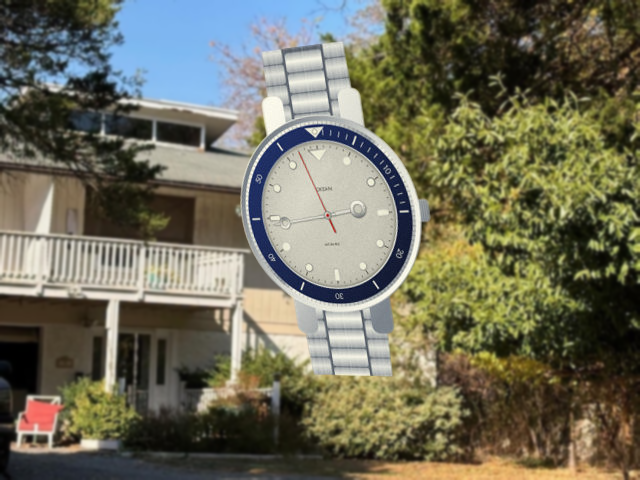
2:43:57
